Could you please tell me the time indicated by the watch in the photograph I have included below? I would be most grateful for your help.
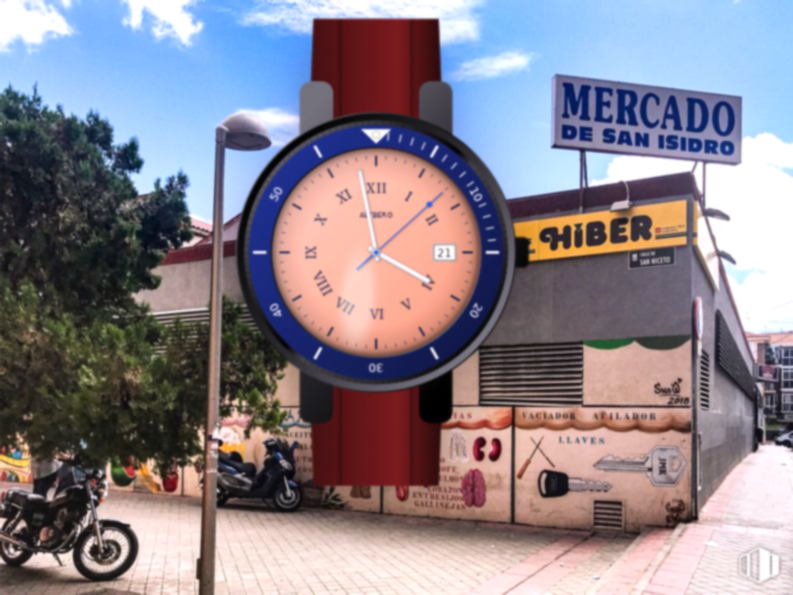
3:58:08
